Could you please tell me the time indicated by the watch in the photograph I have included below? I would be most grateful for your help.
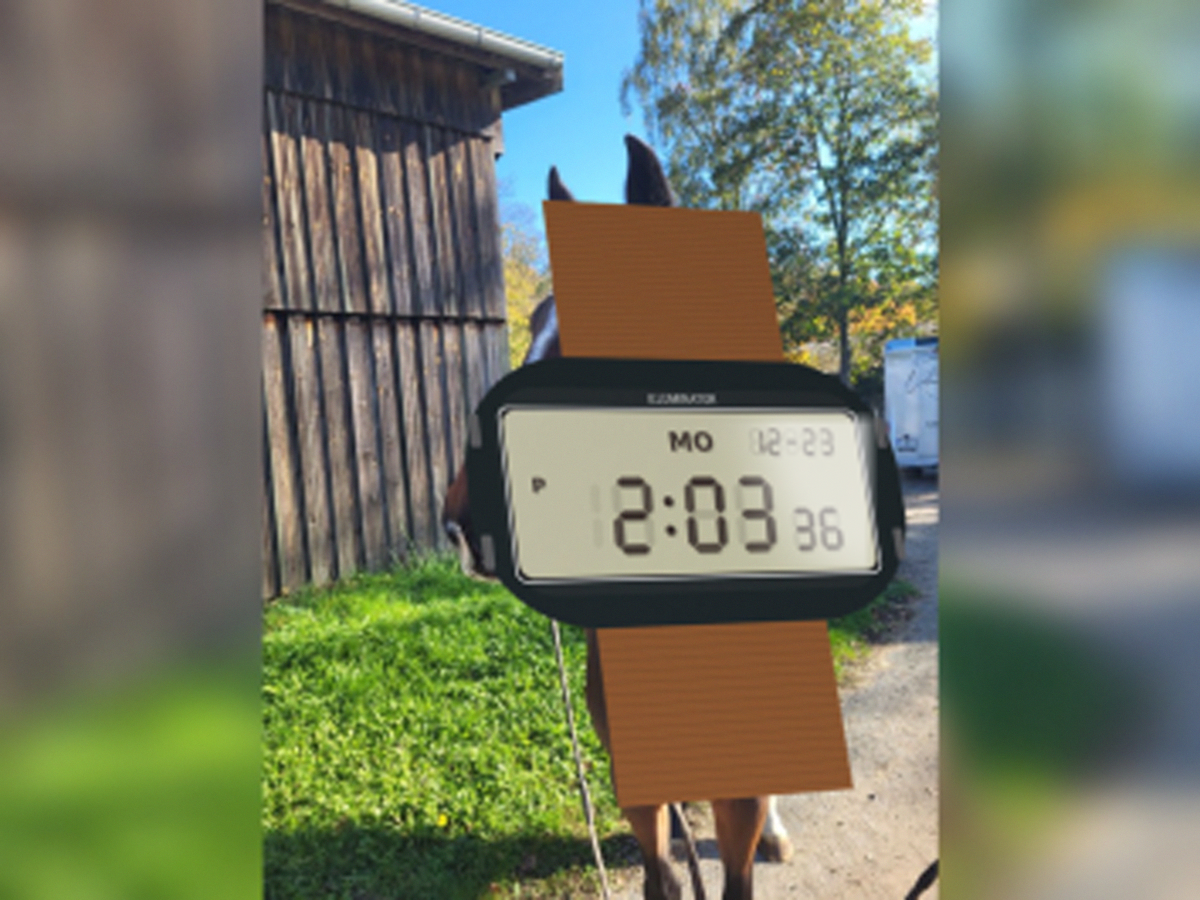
2:03:36
